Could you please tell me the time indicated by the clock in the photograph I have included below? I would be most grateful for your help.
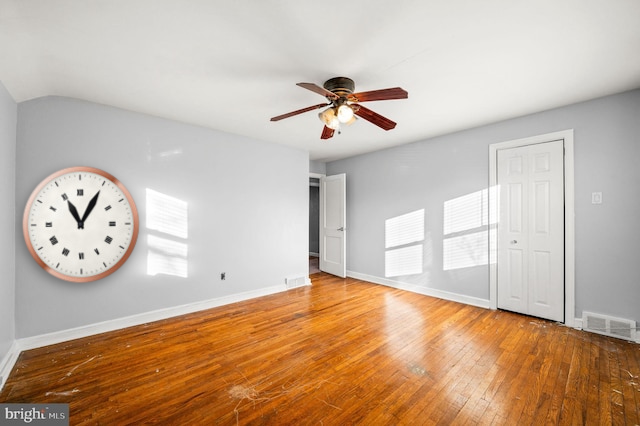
11:05
